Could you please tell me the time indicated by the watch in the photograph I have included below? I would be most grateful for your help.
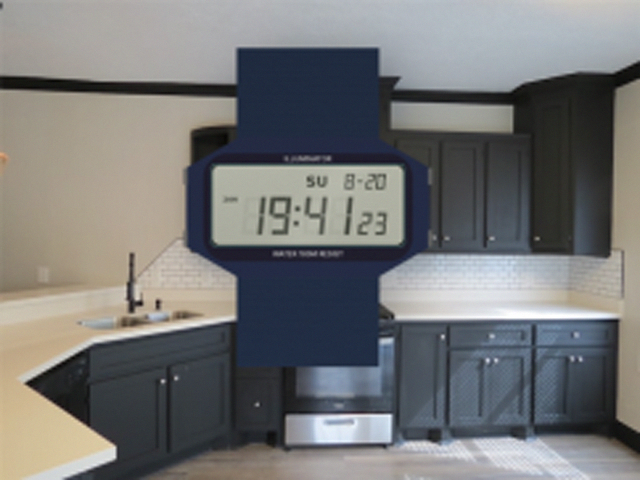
19:41:23
